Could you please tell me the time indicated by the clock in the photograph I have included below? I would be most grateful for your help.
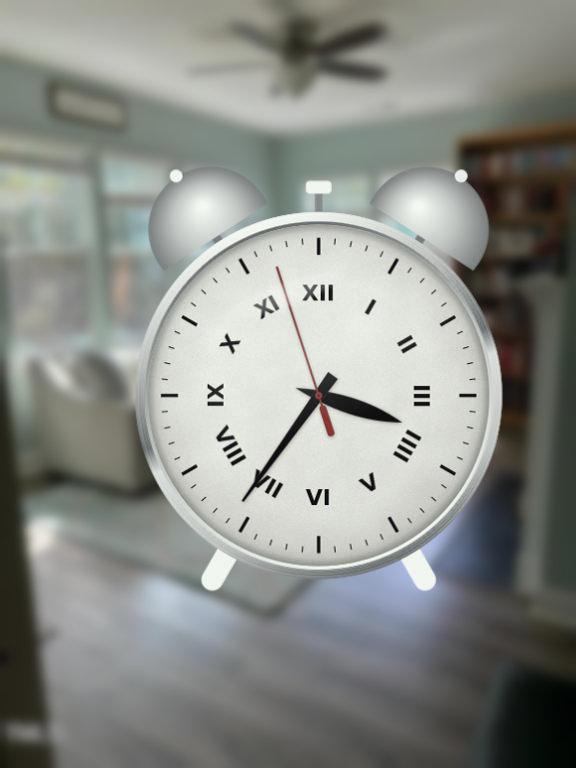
3:35:57
